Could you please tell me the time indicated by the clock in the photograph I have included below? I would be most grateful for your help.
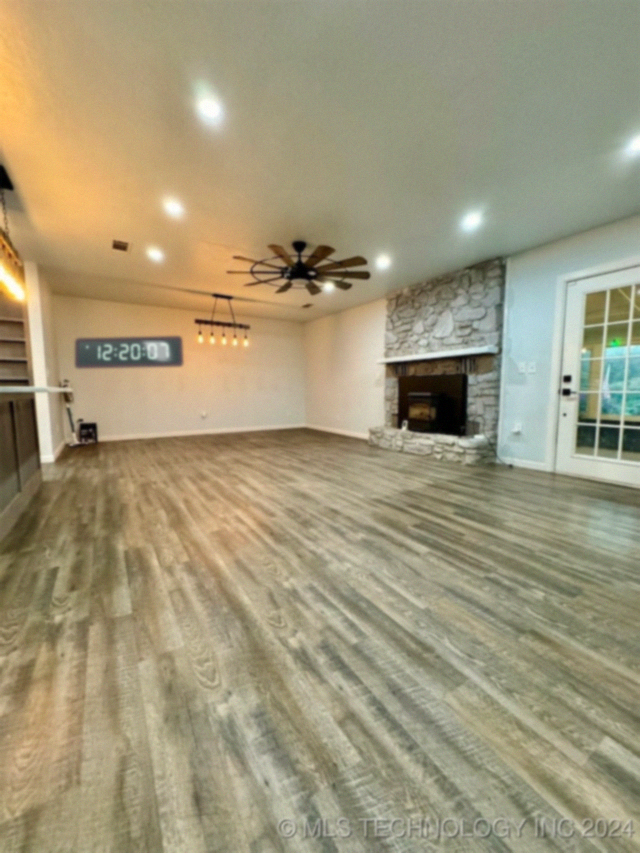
12:20:07
